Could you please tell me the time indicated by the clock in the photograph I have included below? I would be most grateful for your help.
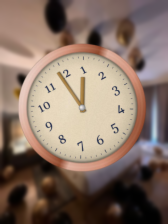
12:59
